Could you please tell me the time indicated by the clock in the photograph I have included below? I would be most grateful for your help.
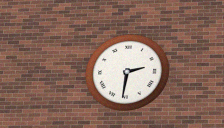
2:31
